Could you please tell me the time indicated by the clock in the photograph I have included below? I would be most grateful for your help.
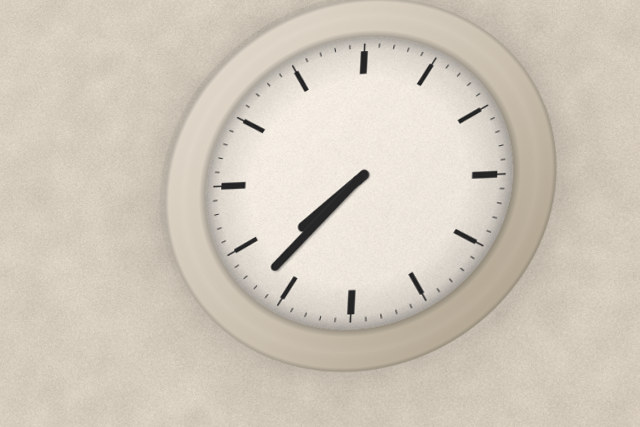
7:37
